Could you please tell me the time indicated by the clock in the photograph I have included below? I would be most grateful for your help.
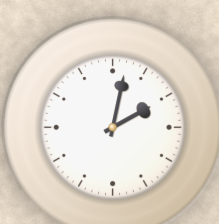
2:02
